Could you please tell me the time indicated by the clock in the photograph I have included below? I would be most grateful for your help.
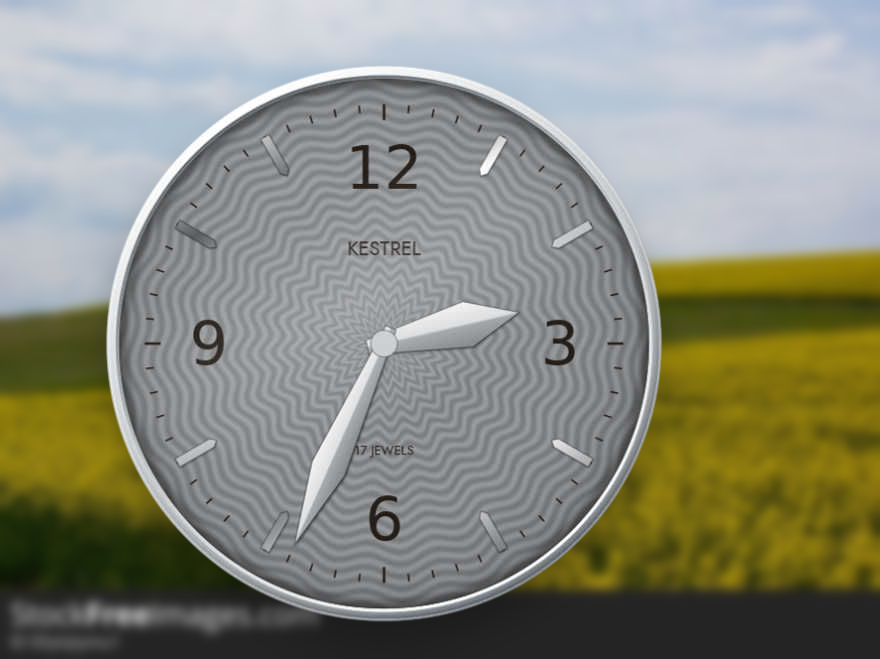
2:34
